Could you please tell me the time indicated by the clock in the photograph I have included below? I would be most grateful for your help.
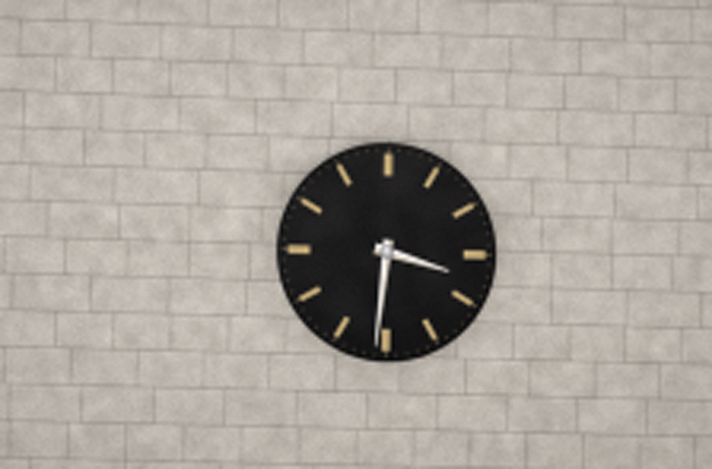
3:31
